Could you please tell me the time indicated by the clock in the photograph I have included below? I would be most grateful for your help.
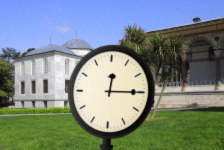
12:15
